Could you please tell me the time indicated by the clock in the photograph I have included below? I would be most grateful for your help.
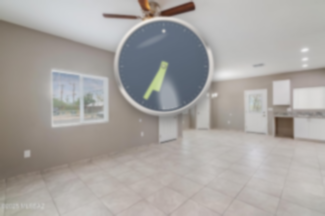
6:35
